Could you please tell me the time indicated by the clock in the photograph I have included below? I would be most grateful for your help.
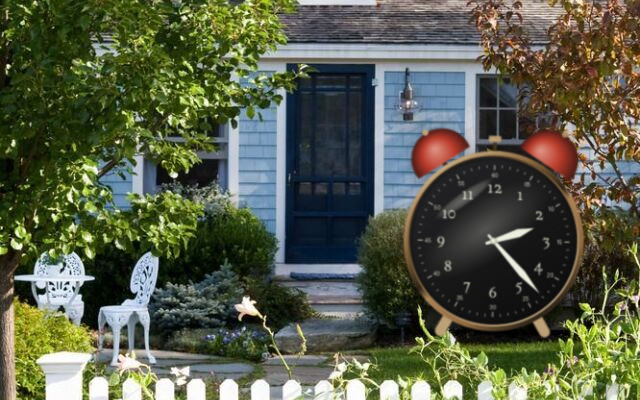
2:23
